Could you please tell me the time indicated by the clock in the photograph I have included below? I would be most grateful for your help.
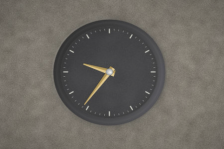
9:36
